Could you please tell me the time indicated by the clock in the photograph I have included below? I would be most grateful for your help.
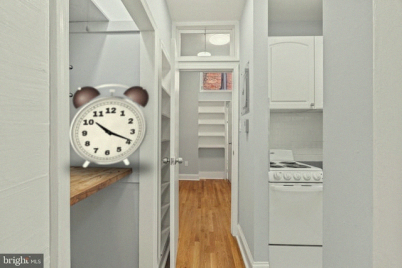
10:19
